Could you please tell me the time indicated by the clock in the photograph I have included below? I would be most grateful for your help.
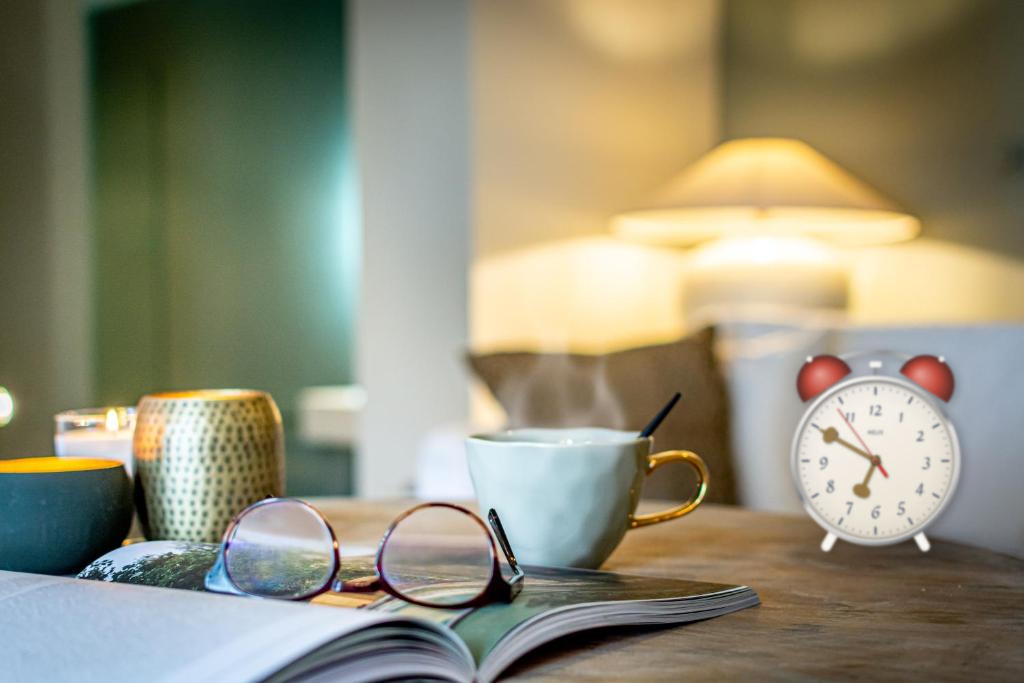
6:49:54
